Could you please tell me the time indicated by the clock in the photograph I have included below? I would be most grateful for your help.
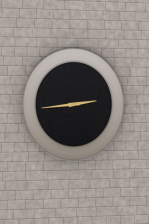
2:44
